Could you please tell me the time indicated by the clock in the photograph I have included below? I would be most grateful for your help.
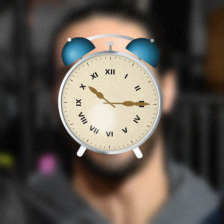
10:15
